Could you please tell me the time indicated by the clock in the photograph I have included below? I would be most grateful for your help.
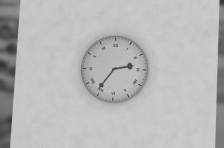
2:36
